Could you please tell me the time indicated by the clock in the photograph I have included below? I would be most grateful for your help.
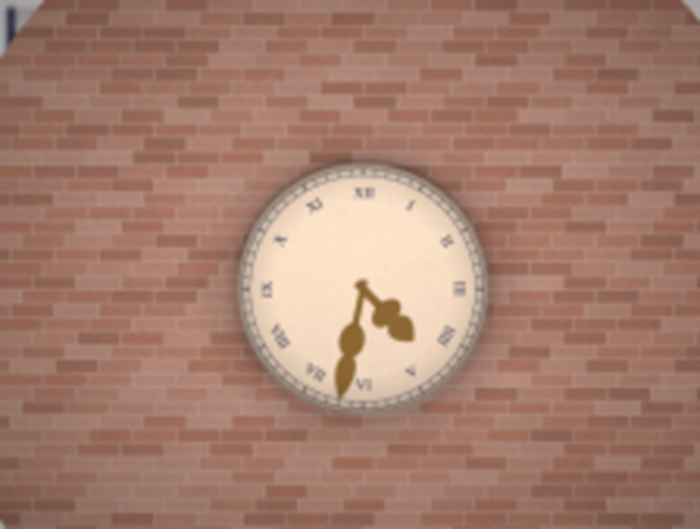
4:32
